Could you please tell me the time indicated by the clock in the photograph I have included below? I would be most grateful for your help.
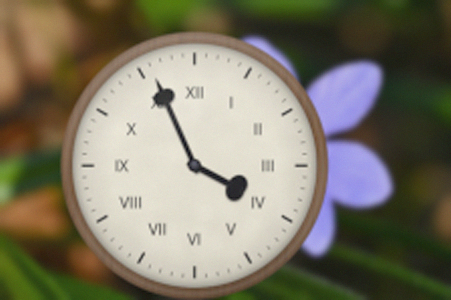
3:56
